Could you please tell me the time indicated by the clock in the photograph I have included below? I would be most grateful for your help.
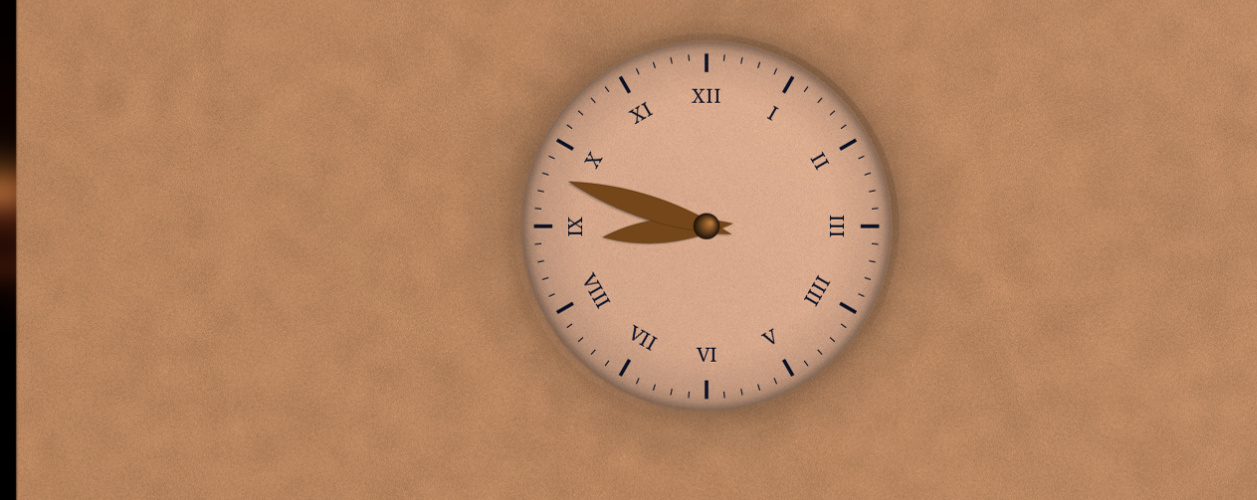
8:48
